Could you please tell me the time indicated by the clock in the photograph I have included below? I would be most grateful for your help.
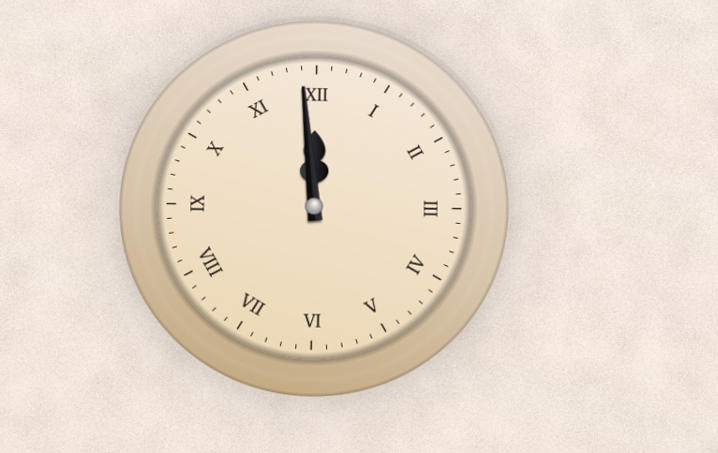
11:59
